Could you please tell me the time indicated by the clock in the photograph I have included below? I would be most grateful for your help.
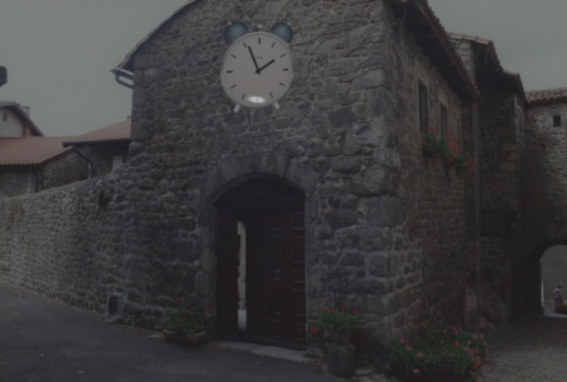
1:56
